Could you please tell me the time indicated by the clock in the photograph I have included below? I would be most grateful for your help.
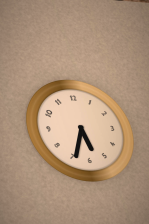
5:34
